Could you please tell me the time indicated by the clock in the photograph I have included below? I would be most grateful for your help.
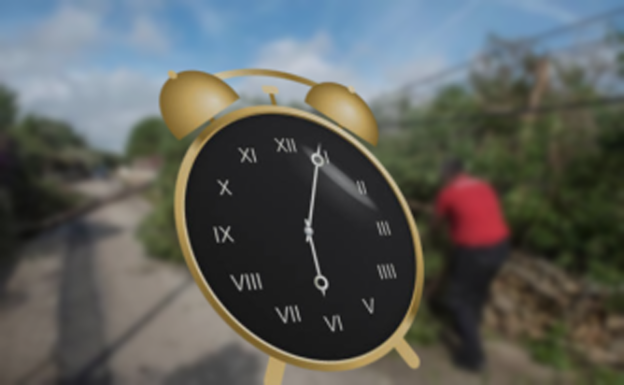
6:04
